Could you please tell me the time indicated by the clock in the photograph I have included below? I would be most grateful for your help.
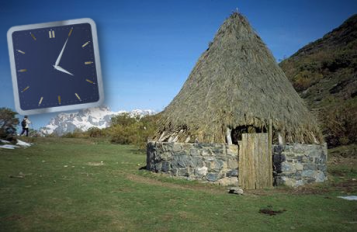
4:05
